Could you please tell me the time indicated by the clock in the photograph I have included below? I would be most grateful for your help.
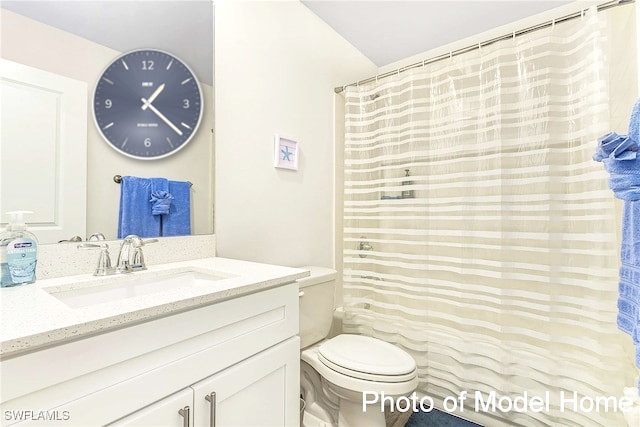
1:22
